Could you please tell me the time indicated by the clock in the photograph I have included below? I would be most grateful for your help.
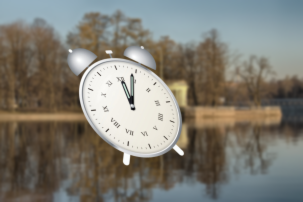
12:04
